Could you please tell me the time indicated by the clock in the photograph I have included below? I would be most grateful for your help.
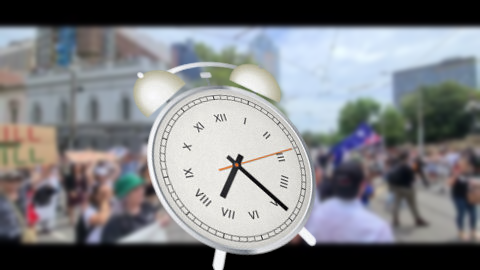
7:24:14
